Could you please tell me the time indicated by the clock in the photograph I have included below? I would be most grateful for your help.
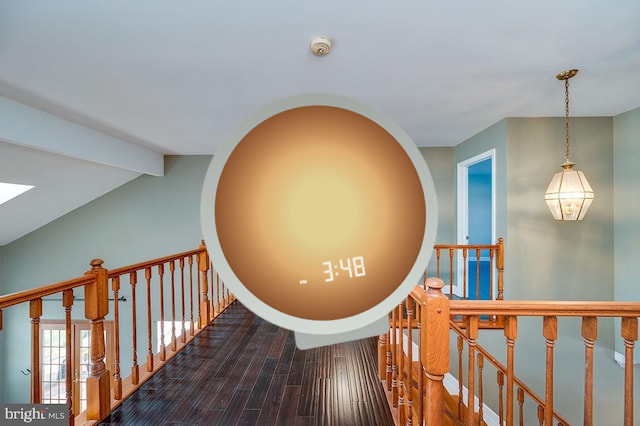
3:48
